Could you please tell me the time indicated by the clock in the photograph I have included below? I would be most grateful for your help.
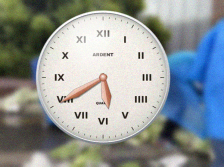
5:40
